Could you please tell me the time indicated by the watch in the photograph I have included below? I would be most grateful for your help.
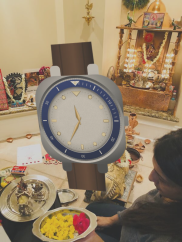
11:35
